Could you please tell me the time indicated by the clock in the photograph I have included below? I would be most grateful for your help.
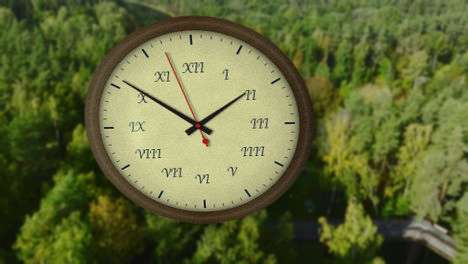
1:50:57
